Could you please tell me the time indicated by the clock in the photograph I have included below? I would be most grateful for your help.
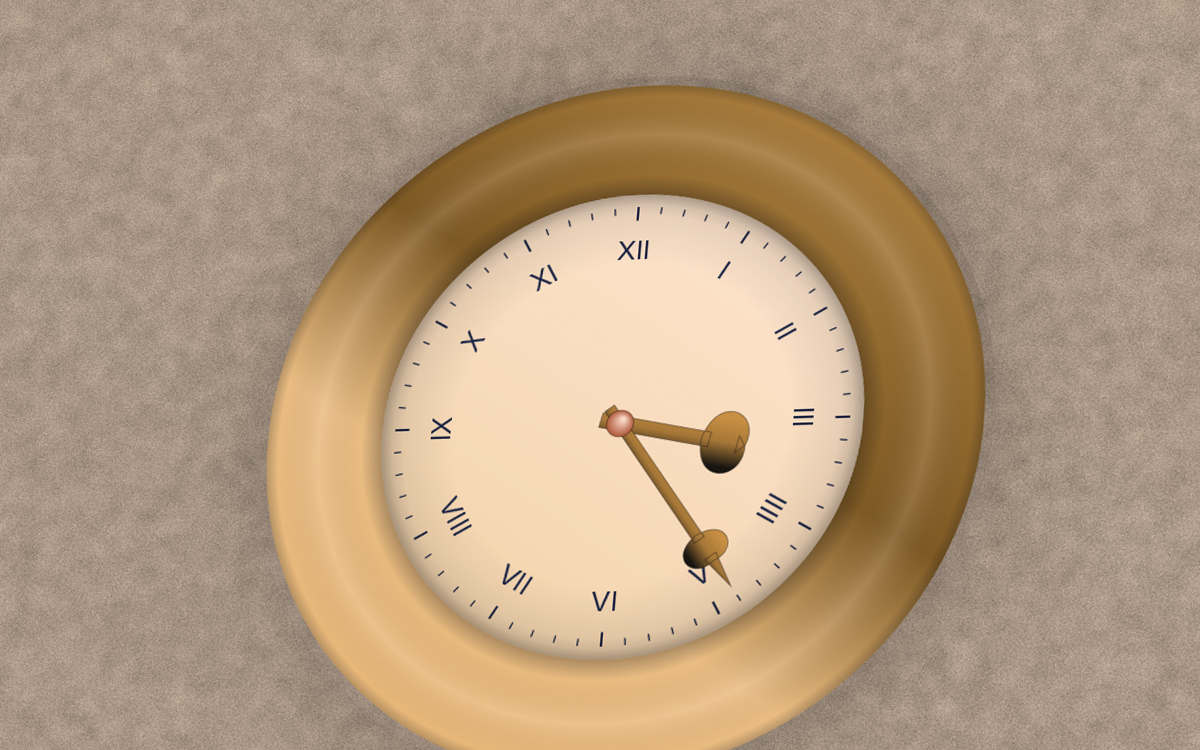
3:24
